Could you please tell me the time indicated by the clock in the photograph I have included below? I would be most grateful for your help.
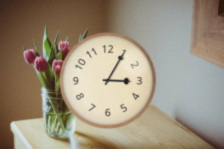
3:05
